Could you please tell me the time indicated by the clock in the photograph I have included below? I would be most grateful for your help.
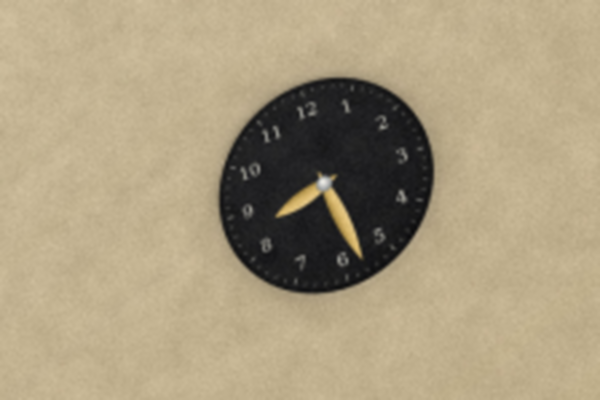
8:28
